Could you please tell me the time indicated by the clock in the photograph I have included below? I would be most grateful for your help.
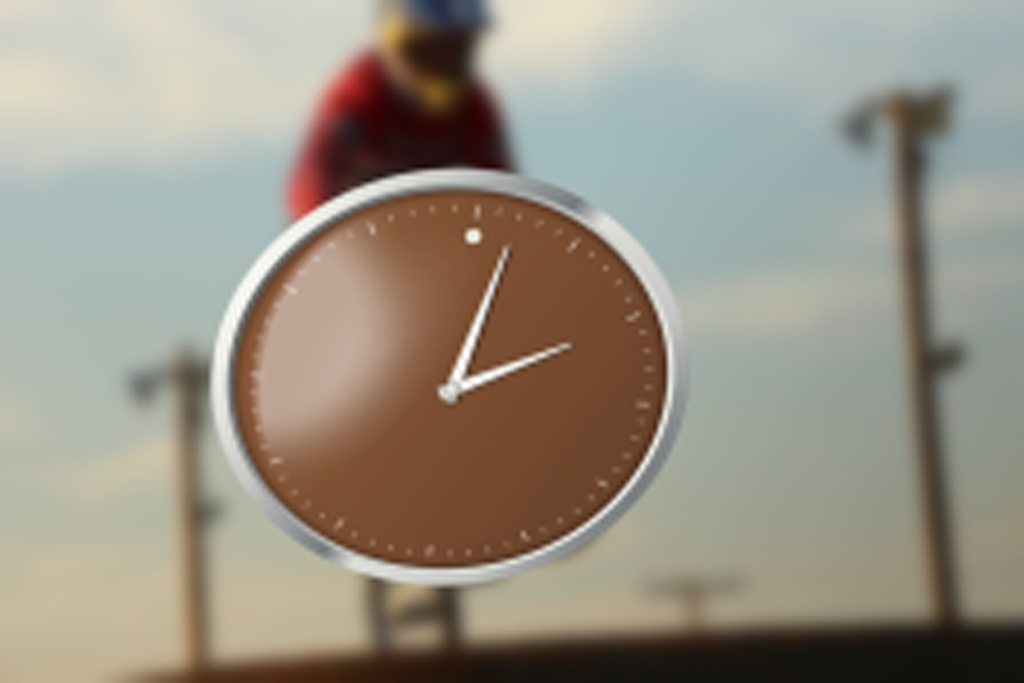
2:02
